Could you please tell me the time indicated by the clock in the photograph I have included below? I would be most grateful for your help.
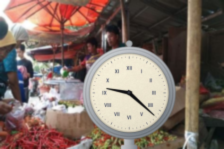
9:22
